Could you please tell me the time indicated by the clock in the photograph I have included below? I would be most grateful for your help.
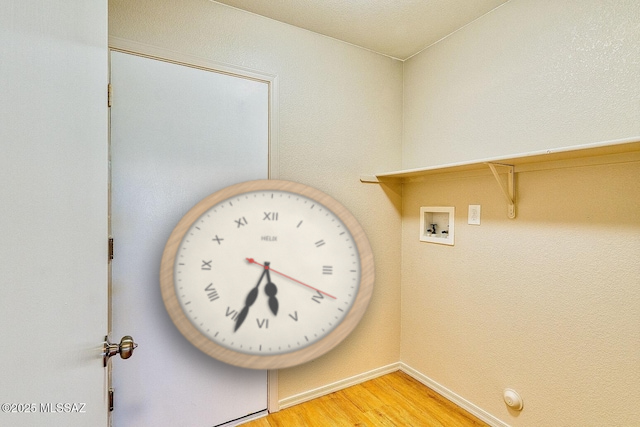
5:33:19
